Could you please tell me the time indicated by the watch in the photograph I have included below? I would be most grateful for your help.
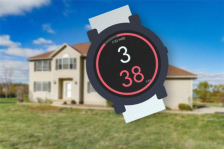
3:38
